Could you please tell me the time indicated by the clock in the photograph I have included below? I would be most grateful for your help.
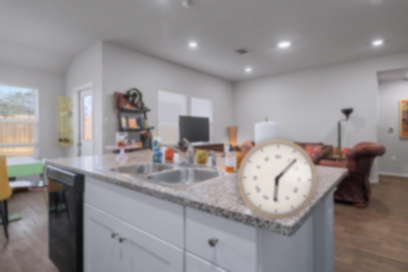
6:07
